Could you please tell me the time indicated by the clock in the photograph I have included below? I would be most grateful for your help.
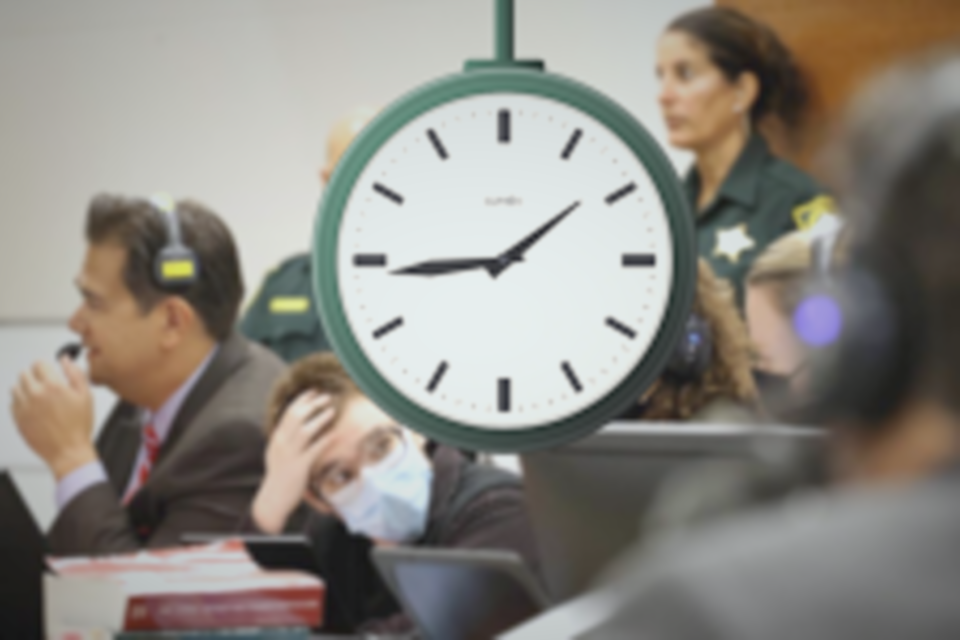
1:44
